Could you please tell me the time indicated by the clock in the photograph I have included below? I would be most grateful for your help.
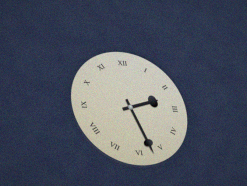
2:27
